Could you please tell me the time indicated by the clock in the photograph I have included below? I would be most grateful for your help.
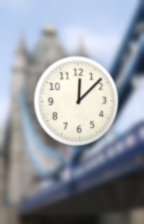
12:08
